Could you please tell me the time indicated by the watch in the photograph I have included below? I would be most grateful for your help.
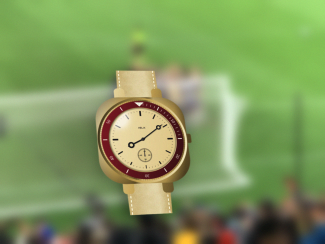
8:09
